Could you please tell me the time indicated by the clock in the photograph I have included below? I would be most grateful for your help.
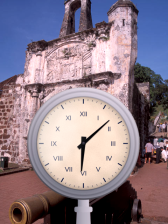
6:08
